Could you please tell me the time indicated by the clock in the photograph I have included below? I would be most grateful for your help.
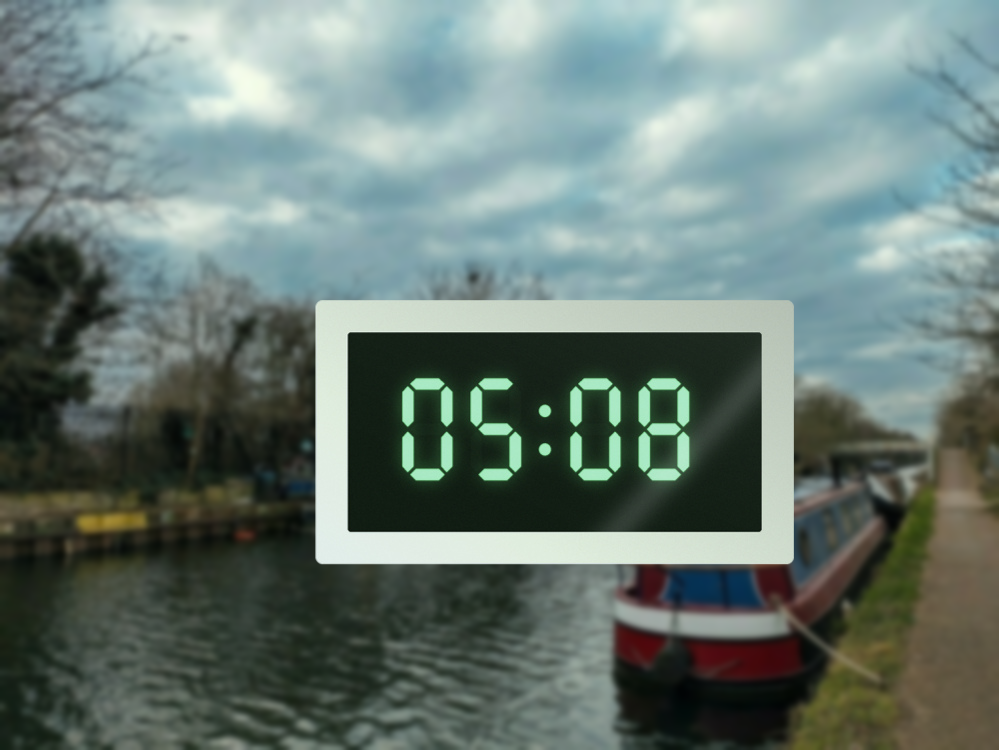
5:08
